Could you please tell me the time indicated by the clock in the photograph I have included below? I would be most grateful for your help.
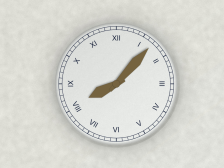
8:07
